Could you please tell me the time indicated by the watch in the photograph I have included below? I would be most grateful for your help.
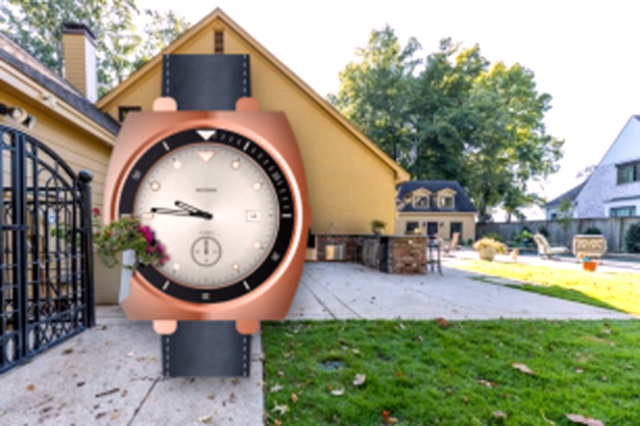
9:46
